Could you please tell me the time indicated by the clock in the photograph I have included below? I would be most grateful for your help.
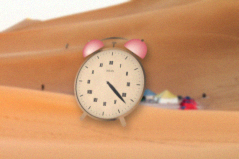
4:22
